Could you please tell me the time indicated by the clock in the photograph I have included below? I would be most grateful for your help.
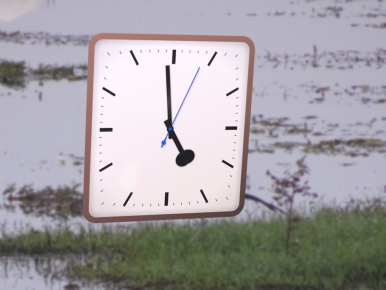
4:59:04
